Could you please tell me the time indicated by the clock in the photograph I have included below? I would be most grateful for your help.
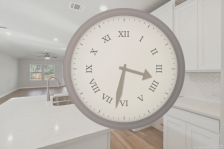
3:32
